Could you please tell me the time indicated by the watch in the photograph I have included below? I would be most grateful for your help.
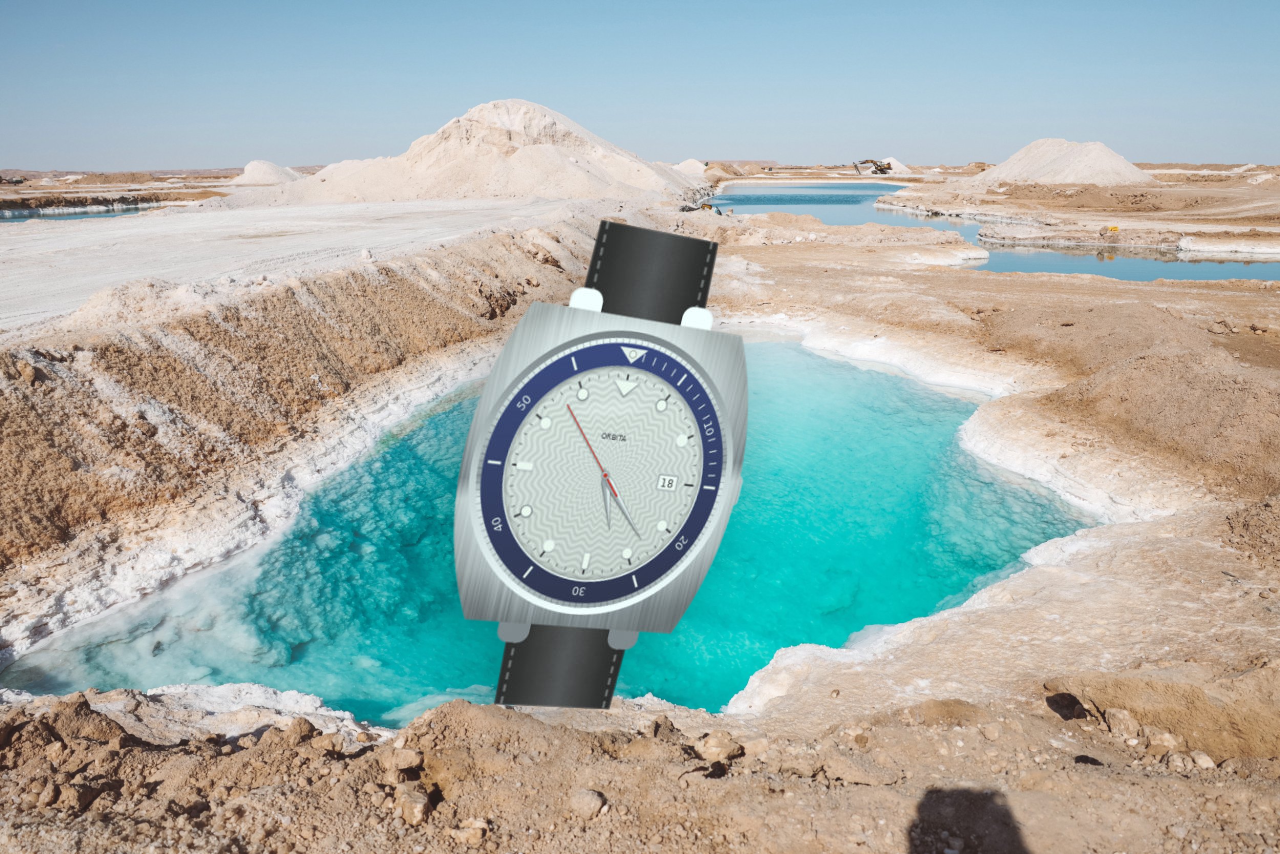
5:22:53
